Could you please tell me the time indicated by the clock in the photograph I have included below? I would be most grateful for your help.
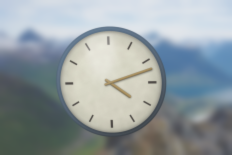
4:12
